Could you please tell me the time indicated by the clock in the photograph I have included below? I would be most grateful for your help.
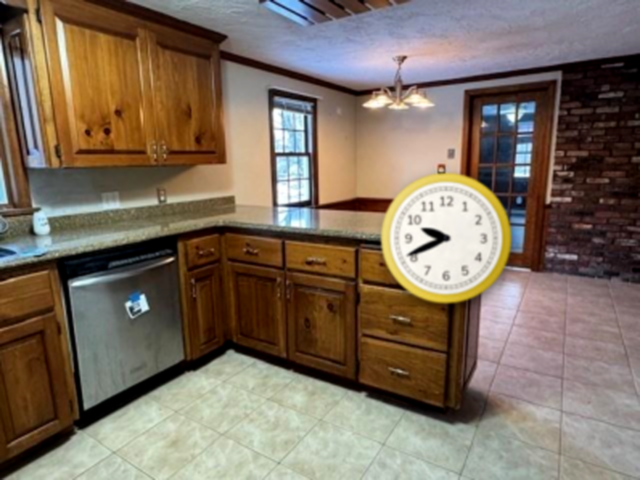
9:41
